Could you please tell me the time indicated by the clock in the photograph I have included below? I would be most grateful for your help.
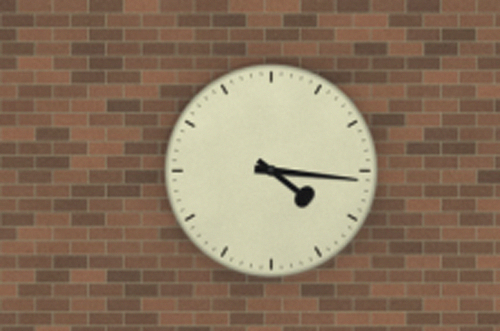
4:16
